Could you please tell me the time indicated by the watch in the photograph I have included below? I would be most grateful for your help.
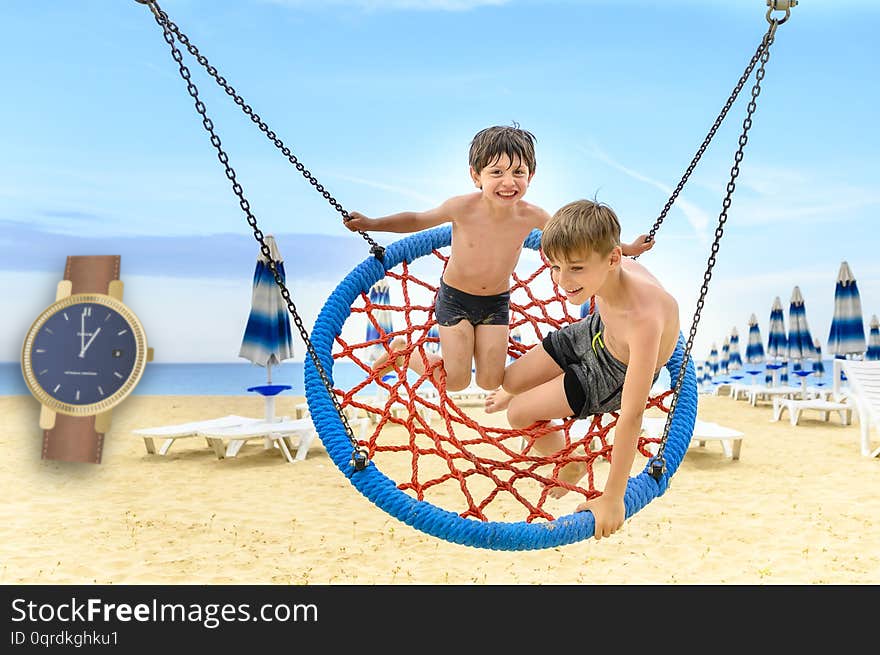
12:59
